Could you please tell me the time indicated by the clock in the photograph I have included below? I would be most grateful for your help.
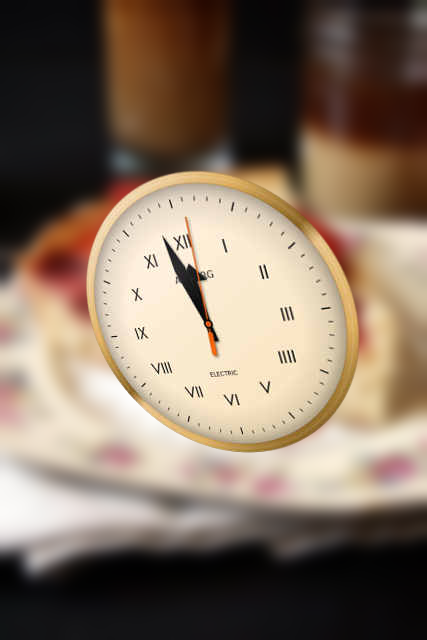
11:58:01
